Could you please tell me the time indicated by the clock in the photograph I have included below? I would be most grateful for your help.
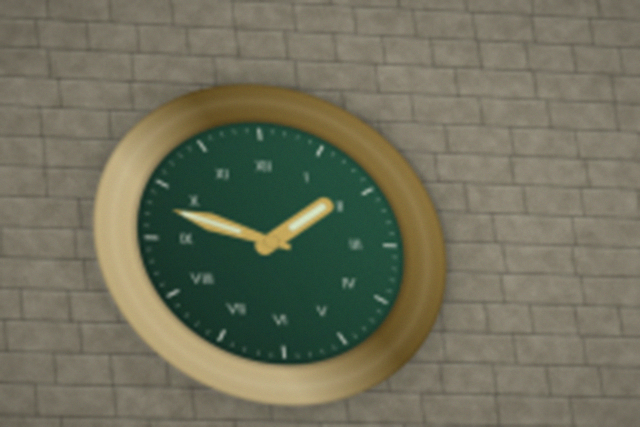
1:48
